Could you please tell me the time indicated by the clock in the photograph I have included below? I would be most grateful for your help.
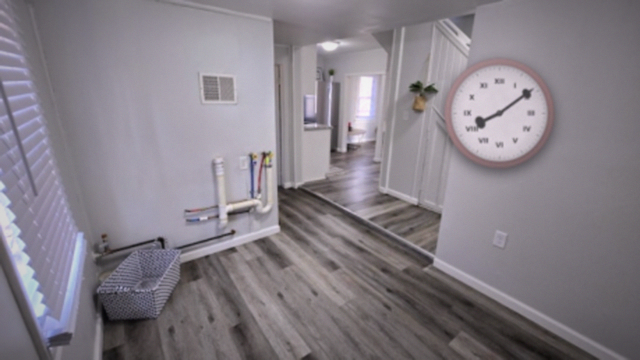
8:09
